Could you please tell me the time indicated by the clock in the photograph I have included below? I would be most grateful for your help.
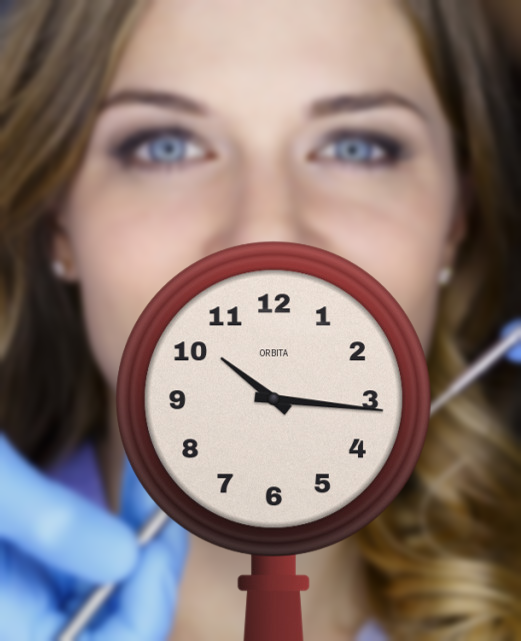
10:16
